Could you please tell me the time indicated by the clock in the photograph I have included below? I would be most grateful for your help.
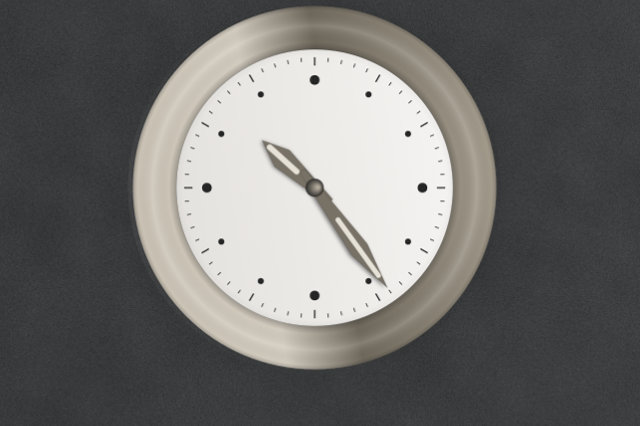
10:24
